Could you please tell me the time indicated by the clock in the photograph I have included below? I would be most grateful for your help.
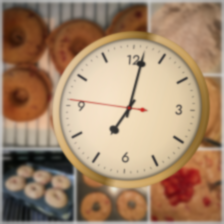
7:01:46
